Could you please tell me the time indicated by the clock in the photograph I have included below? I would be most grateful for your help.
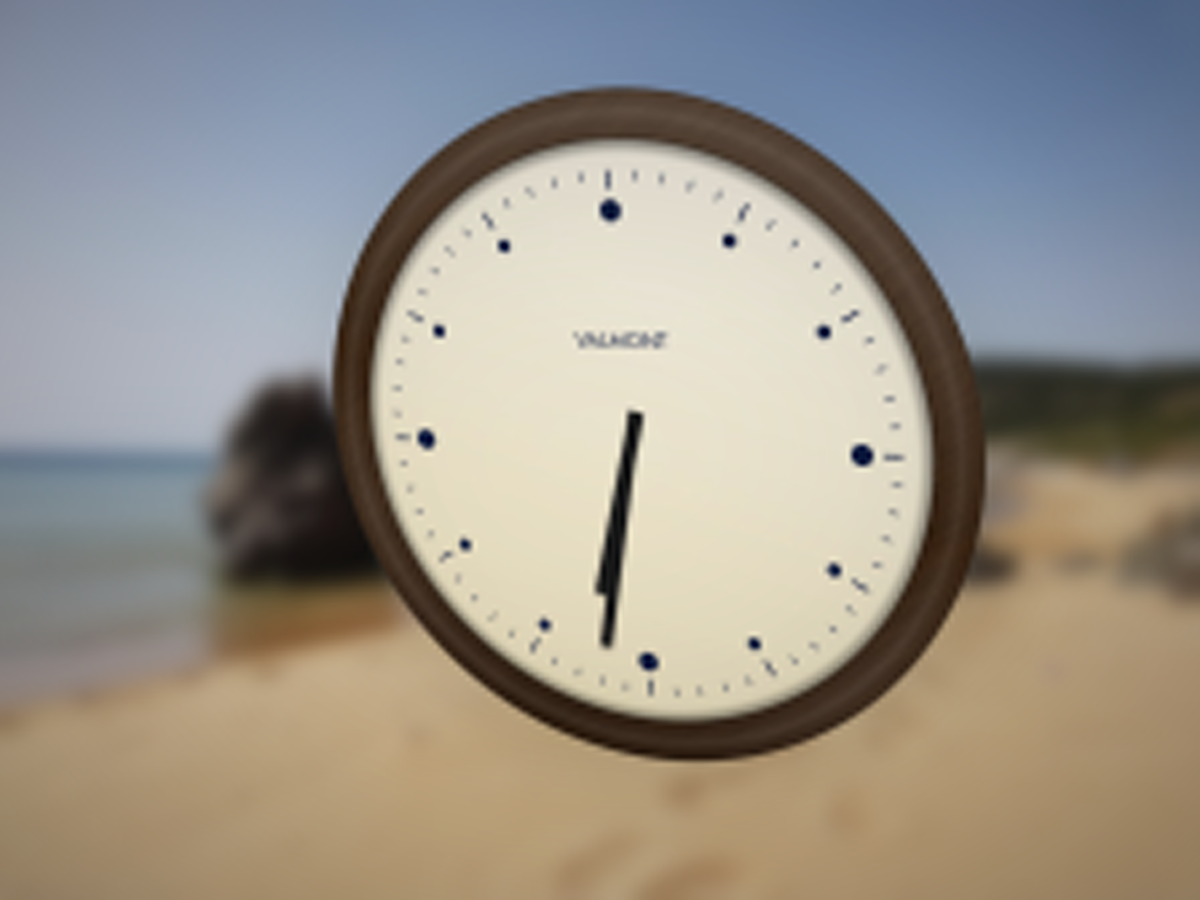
6:32
